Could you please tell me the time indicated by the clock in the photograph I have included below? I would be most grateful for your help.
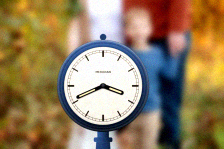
3:41
